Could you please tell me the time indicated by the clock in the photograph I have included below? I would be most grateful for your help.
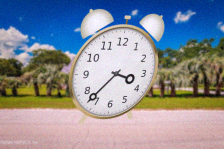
3:37
